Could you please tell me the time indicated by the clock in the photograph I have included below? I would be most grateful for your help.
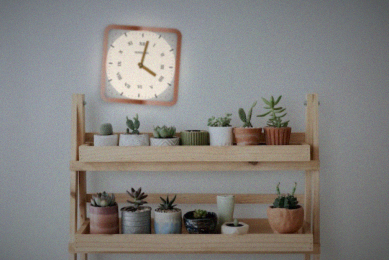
4:02
